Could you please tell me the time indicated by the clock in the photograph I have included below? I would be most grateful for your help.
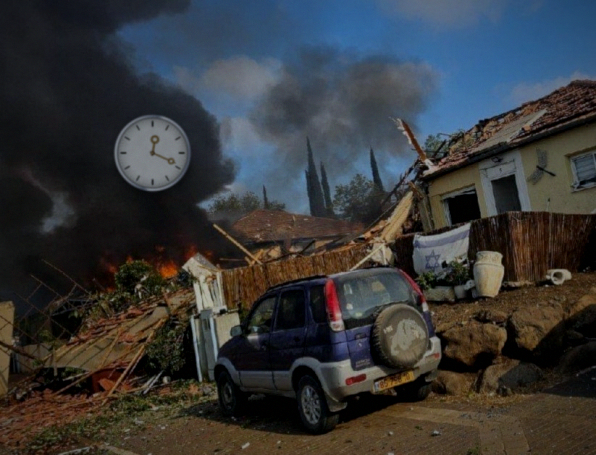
12:19
